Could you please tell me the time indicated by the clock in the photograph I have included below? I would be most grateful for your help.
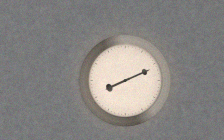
8:11
